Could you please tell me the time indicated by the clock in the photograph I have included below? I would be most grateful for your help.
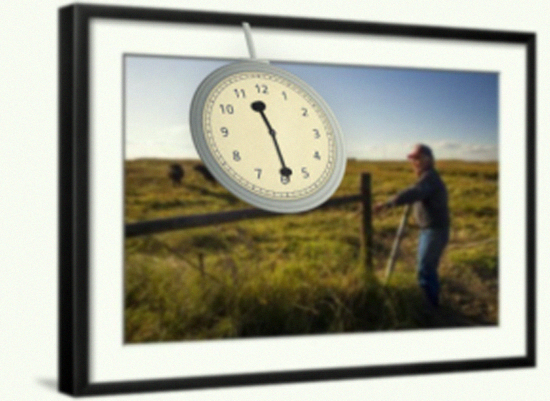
11:29
